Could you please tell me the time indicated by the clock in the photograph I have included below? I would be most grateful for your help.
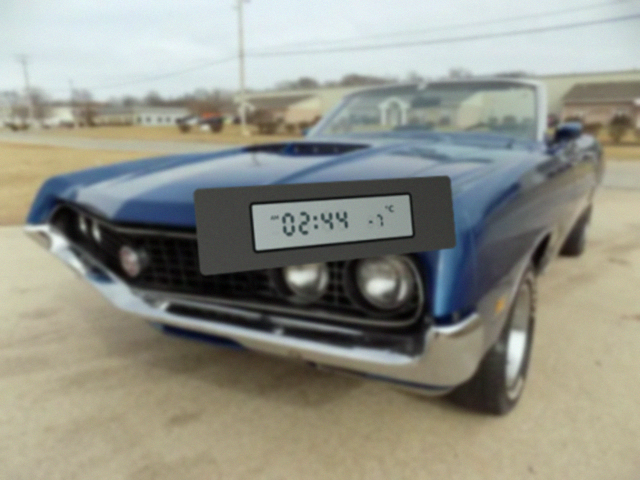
2:44
